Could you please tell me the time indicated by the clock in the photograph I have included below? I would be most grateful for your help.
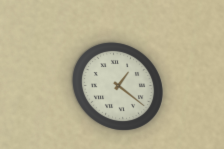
1:22
